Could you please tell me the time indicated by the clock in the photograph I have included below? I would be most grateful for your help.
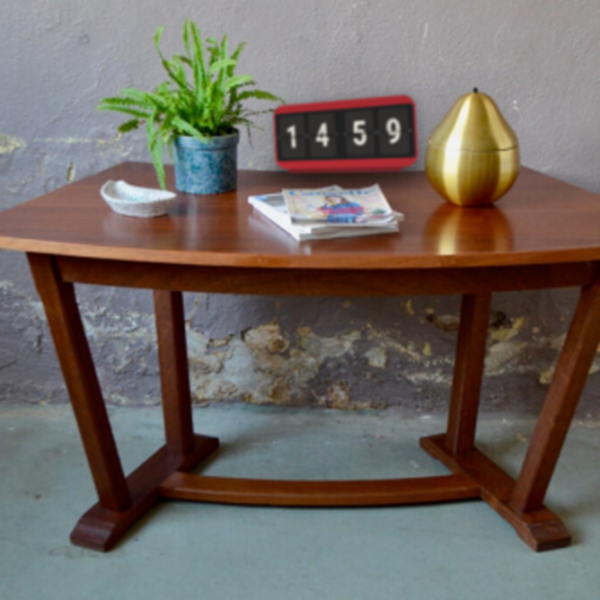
14:59
